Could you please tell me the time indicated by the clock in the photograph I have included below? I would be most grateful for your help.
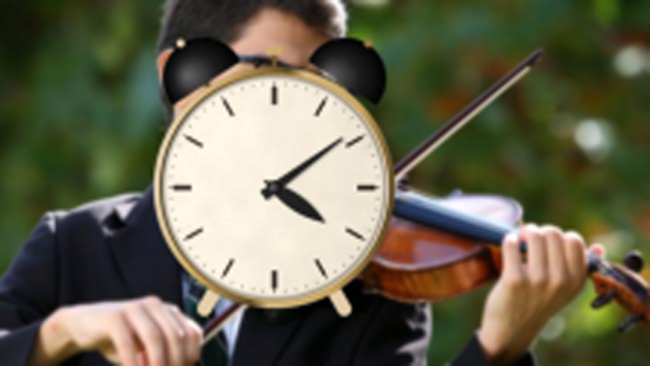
4:09
